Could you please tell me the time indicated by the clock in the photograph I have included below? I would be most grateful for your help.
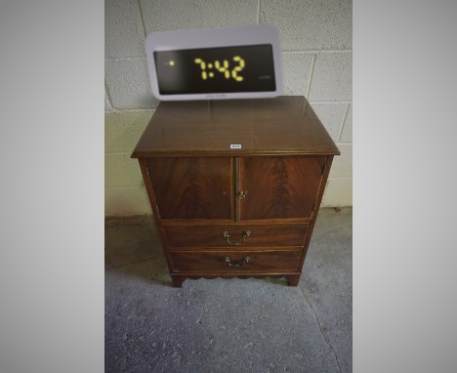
7:42
